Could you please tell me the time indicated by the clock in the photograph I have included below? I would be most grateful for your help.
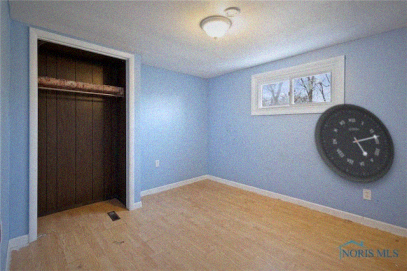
5:13
